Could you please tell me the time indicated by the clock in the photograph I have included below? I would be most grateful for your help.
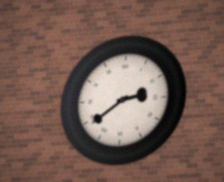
2:39
